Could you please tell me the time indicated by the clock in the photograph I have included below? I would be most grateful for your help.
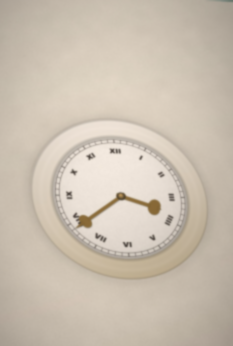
3:39
